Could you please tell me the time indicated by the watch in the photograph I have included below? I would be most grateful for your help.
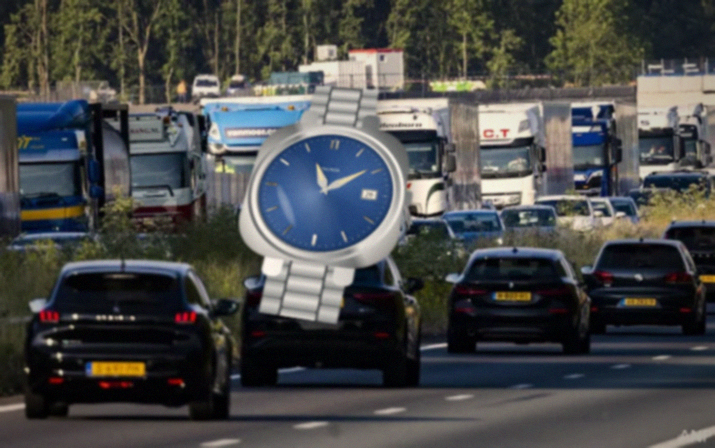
11:09
